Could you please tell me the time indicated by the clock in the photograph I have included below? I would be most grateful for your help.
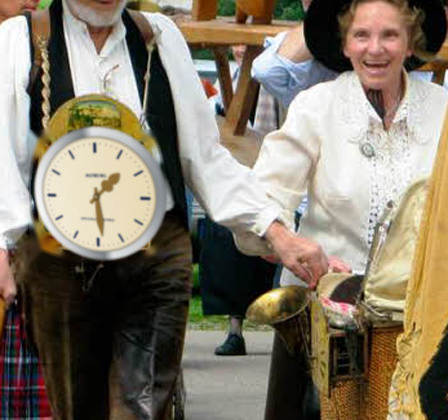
1:29
